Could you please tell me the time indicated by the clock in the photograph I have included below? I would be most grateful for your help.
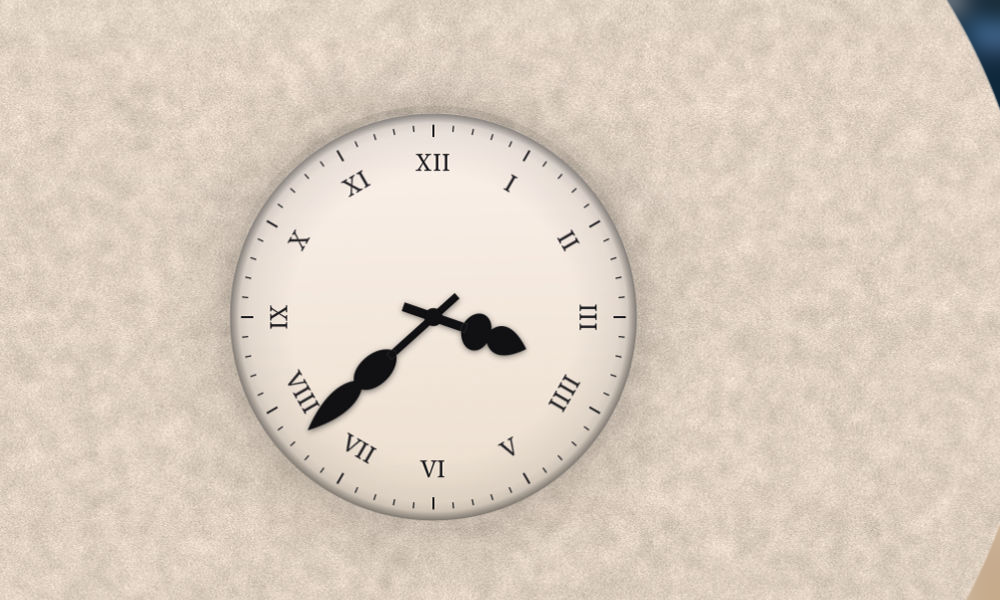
3:38
